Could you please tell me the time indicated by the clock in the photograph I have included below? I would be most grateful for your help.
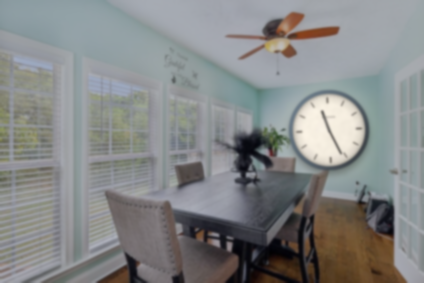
11:26
